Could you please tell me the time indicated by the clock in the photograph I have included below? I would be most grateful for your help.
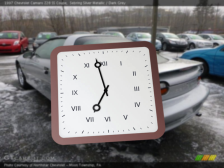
6:58
